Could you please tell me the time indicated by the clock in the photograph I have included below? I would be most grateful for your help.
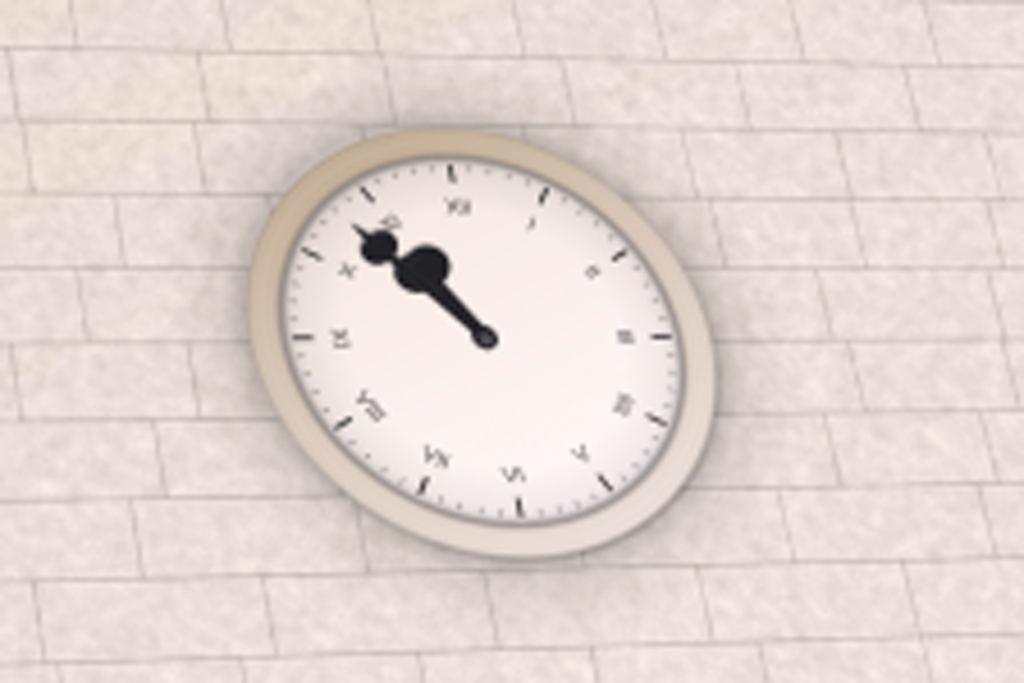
10:53
